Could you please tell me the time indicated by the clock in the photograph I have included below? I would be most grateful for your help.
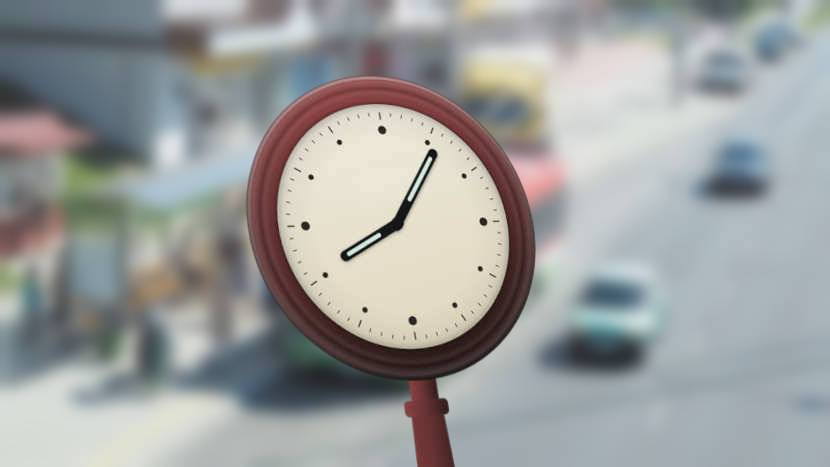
8:06
